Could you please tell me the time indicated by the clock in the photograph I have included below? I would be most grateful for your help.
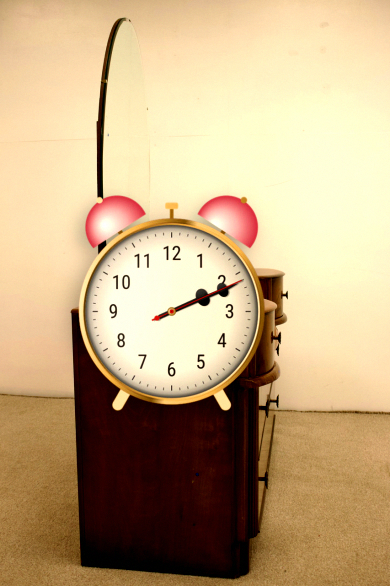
2:11:11
